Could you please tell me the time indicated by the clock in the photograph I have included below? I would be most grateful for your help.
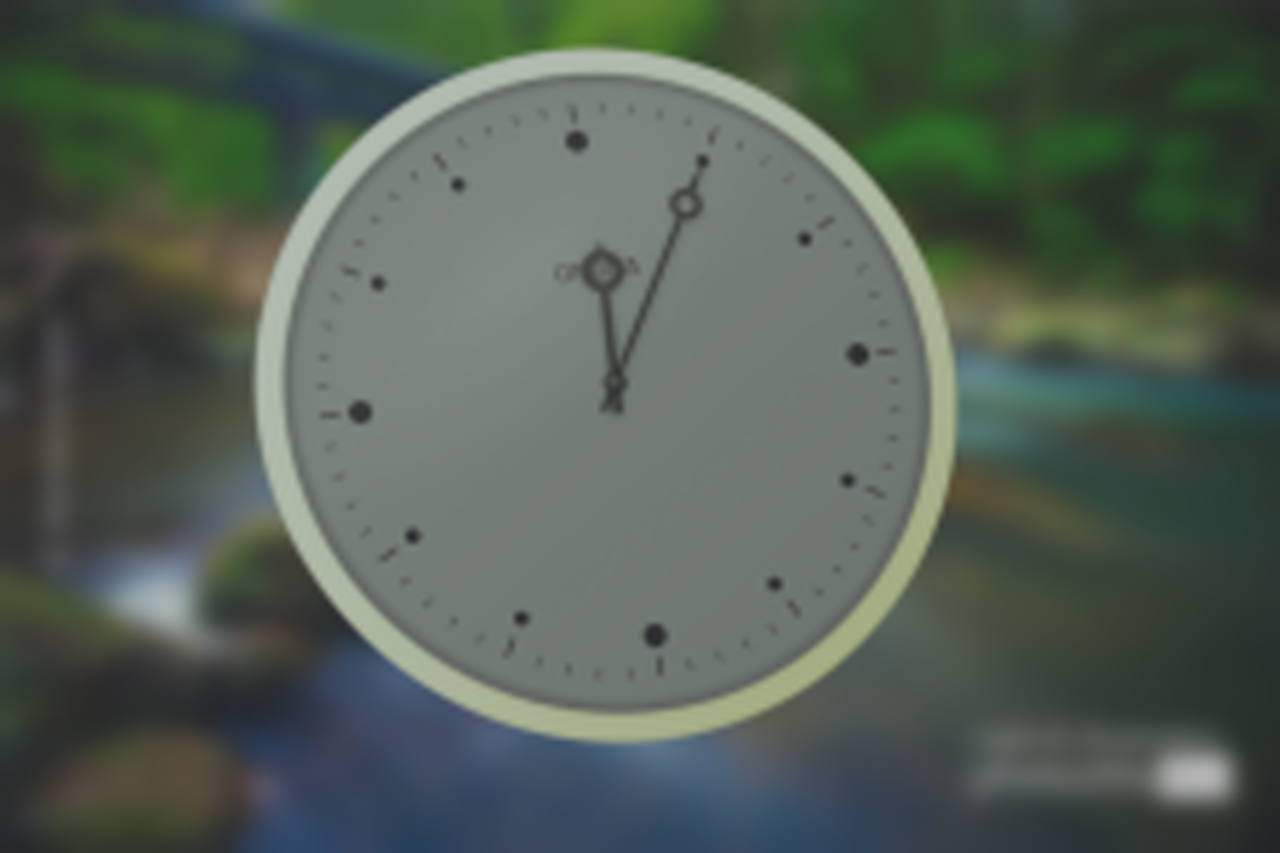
12:05
